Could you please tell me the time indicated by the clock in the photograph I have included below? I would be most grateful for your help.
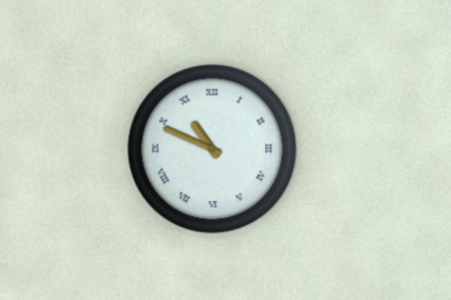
10:49
